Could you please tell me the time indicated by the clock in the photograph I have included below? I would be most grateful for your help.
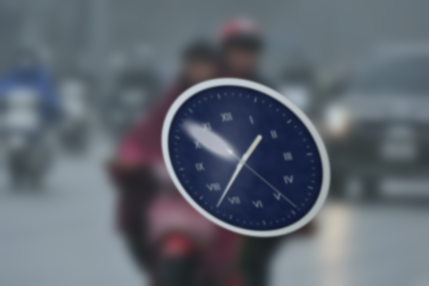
1:37:24
